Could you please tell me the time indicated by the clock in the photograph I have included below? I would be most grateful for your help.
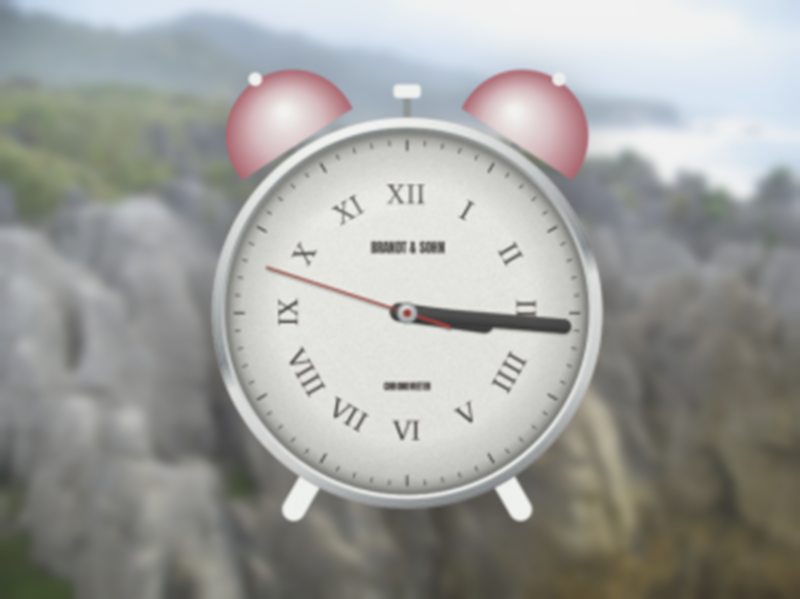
3:15:48
